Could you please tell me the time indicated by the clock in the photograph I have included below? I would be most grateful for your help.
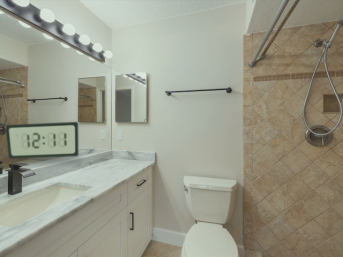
12:11
